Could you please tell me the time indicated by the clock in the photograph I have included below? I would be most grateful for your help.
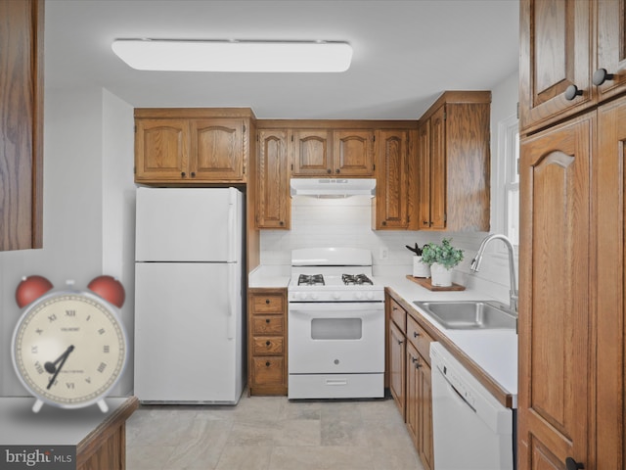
7:35
